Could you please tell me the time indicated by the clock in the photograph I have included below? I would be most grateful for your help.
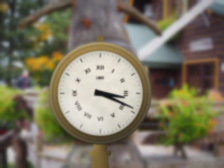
3:19
